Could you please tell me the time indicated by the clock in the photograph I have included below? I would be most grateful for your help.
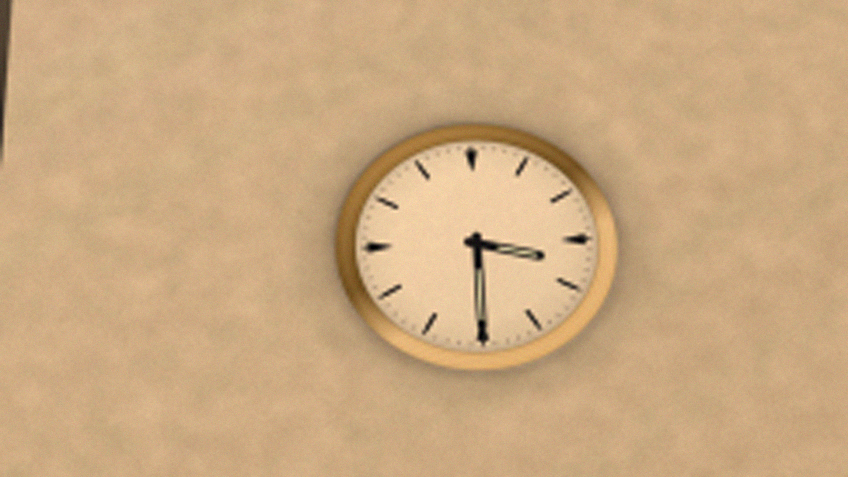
3:30
